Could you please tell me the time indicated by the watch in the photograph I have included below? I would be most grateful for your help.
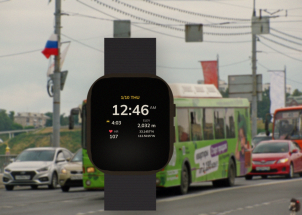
12:46
